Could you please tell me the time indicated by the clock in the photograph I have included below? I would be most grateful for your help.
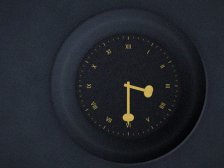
3:30
